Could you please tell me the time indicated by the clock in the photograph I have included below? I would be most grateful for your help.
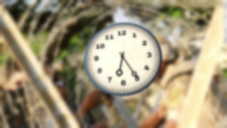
6:25
